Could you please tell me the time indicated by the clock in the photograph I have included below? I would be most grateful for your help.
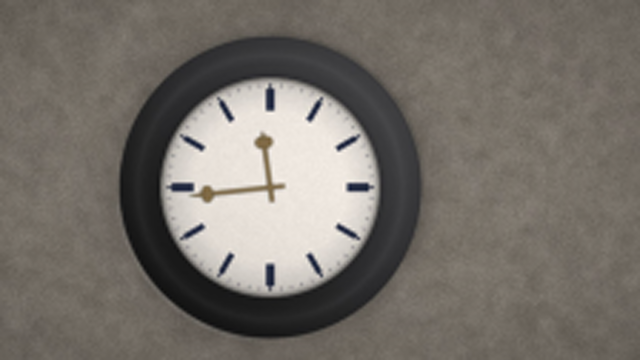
11:44
